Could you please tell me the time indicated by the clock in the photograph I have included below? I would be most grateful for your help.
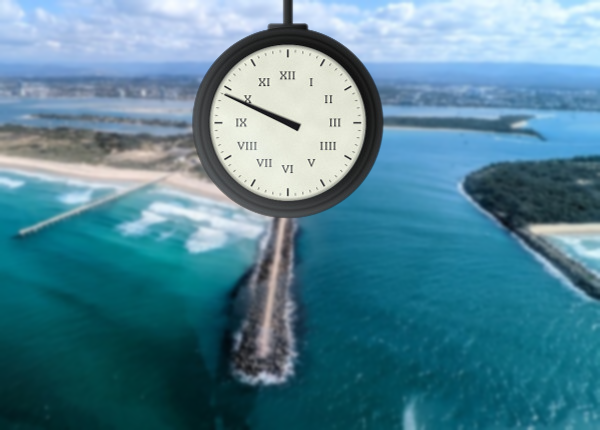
9:49
